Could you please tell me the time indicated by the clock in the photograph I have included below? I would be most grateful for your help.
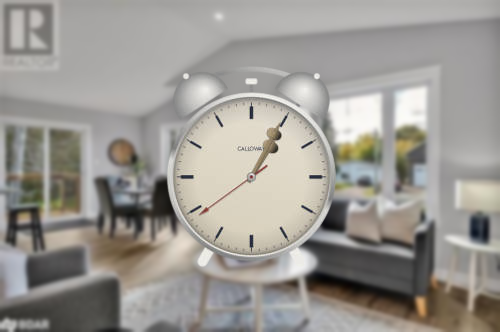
1:04:39
